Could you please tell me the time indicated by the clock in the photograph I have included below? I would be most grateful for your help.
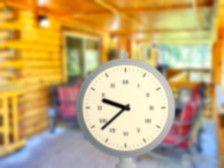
9:38
